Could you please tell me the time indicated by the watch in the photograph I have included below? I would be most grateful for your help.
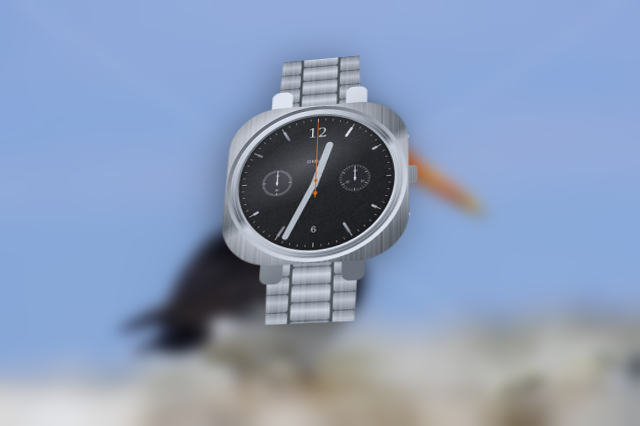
12:34
